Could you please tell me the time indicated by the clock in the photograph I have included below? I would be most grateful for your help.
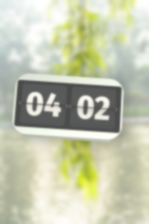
4:02
